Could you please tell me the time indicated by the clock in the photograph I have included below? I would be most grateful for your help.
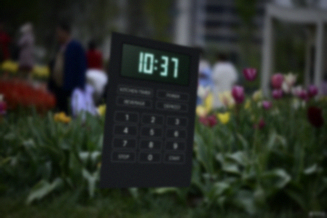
10:37
